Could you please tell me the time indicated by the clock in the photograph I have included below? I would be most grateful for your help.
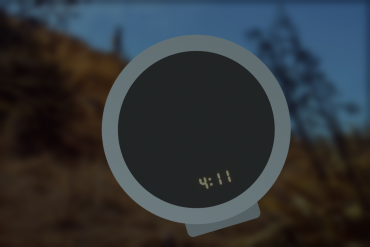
4:11
